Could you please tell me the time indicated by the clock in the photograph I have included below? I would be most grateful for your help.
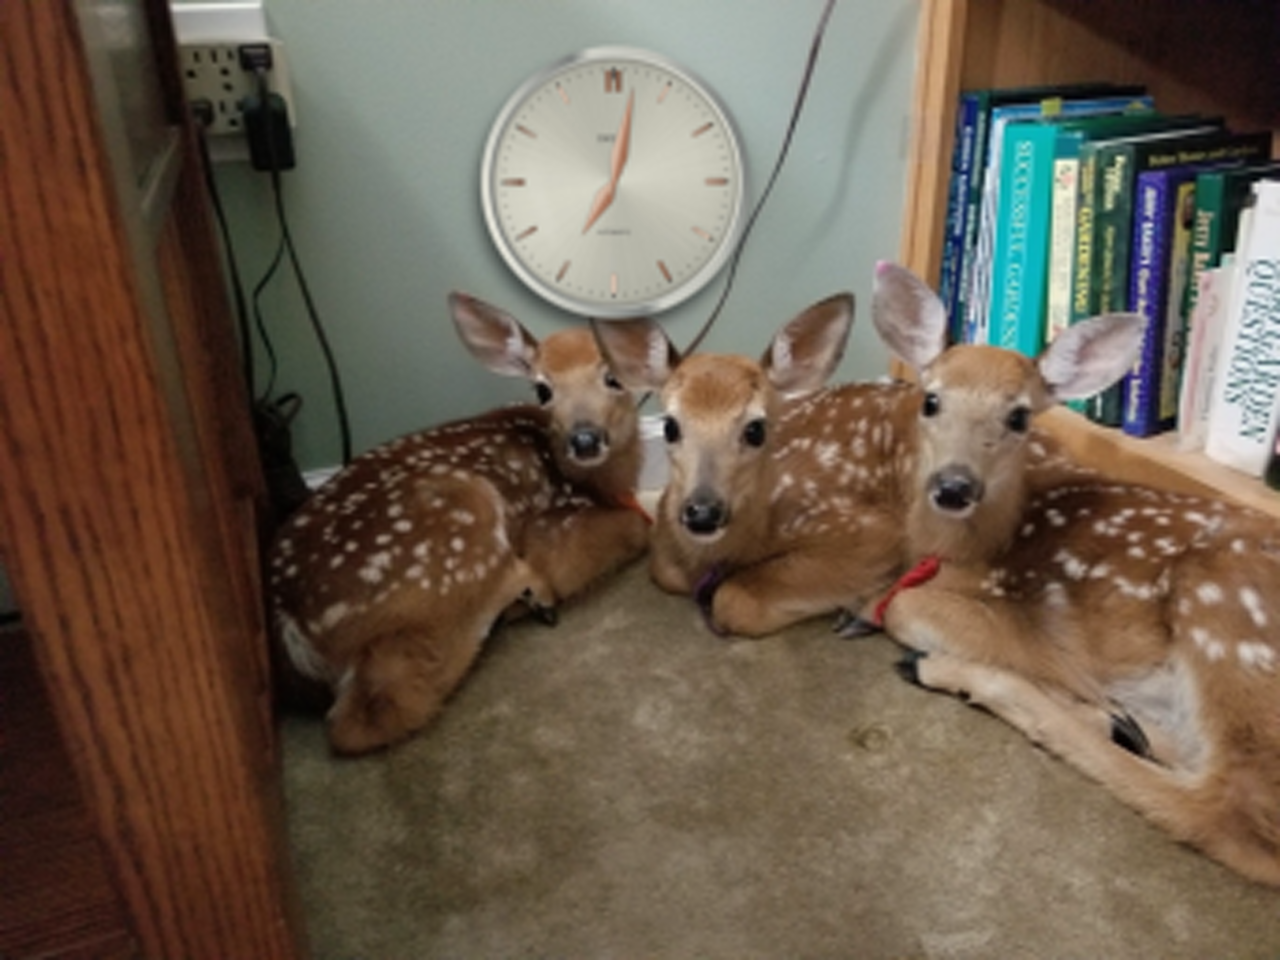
7:02
